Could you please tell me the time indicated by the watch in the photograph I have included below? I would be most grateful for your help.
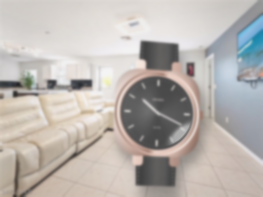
10:19
